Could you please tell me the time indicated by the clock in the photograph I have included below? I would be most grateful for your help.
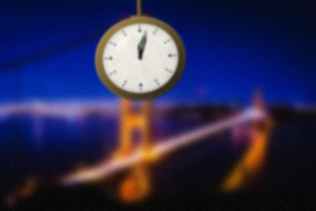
12:02
